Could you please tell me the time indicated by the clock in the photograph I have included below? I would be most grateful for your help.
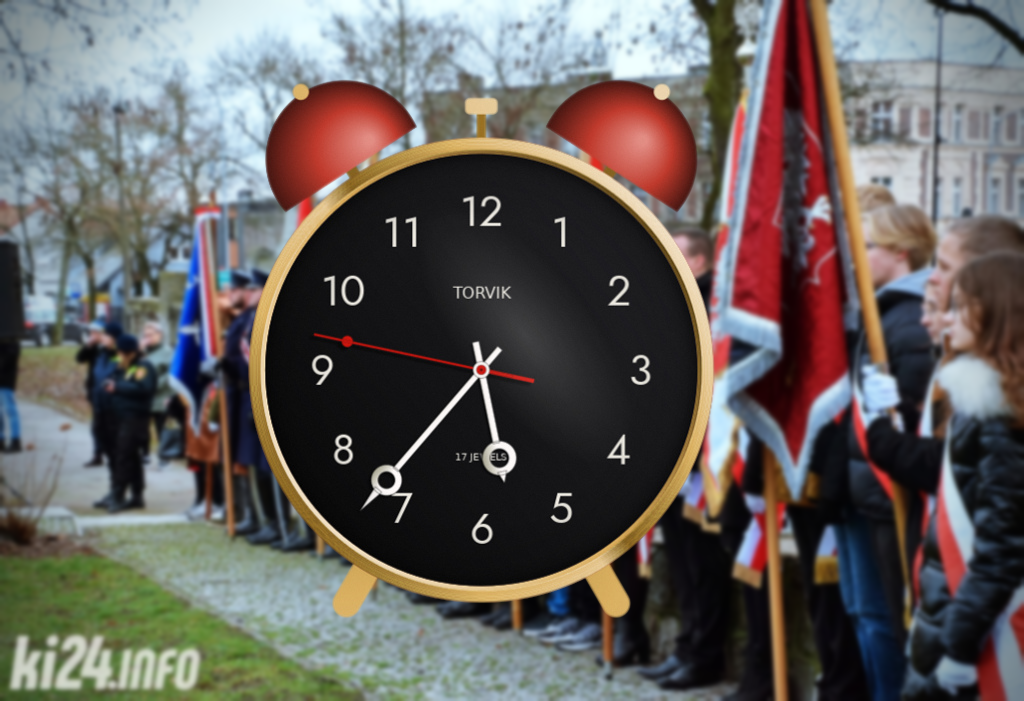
5:36:47
